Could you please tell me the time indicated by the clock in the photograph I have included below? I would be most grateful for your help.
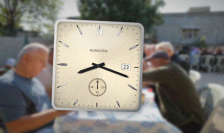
8:18
